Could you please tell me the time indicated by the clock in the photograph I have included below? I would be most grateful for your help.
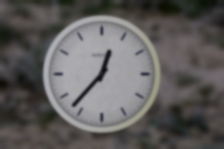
12:37
